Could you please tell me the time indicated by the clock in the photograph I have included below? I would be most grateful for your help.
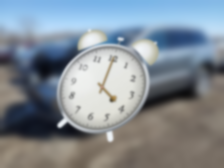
4:00
